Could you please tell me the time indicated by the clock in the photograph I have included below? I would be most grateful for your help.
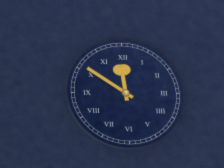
11:51
